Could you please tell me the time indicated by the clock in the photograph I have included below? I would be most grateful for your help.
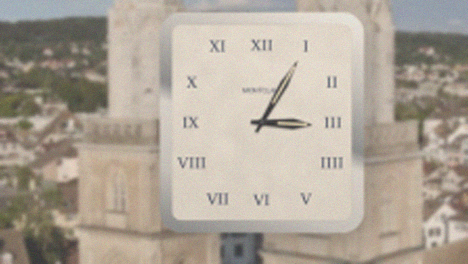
3:05
